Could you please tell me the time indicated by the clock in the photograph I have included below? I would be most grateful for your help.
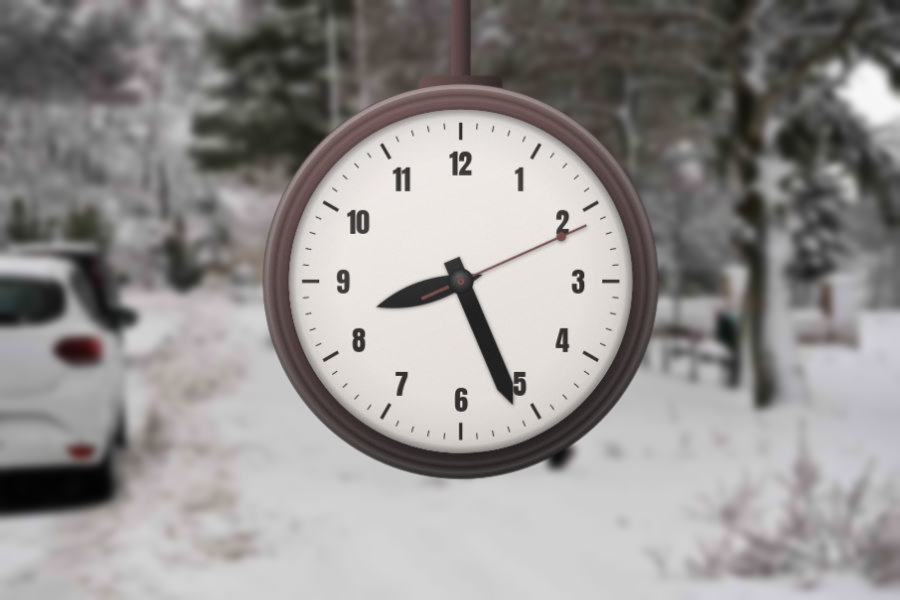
8:26:11
